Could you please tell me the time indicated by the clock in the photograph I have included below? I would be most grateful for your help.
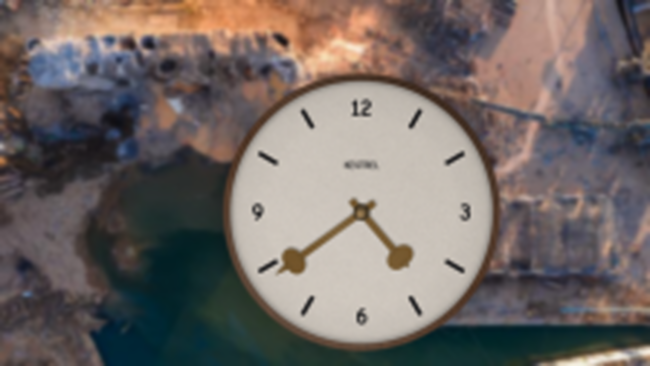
4:39
